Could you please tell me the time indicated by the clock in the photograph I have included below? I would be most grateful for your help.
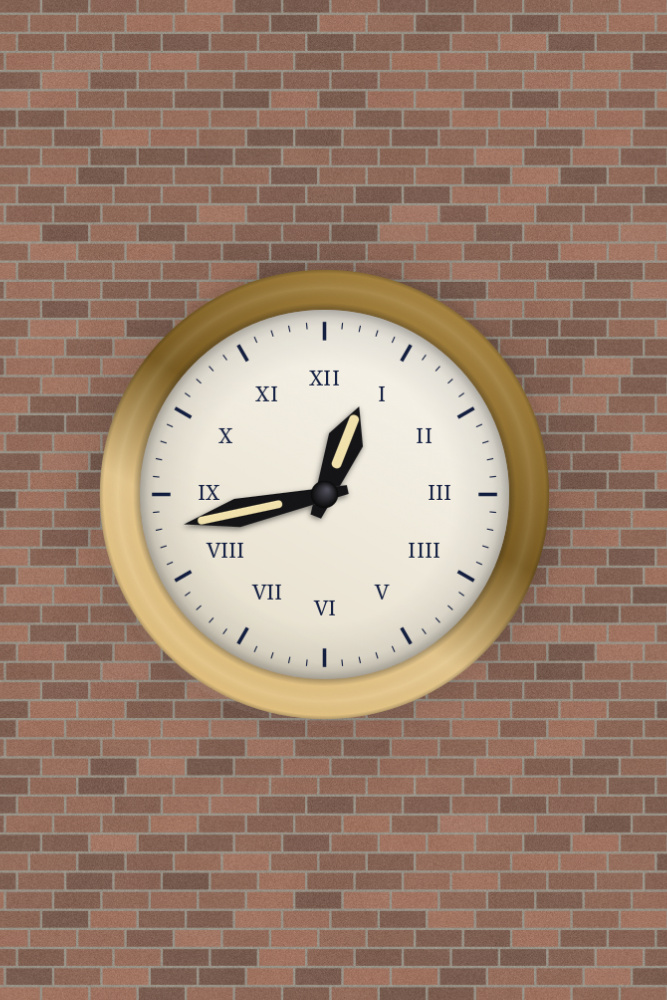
12:43
